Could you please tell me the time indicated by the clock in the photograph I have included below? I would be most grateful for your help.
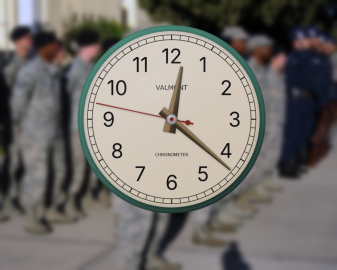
12:21:47
